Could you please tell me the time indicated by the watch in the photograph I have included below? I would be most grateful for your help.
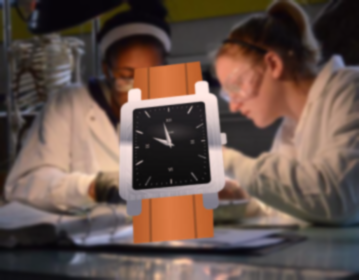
9:58
